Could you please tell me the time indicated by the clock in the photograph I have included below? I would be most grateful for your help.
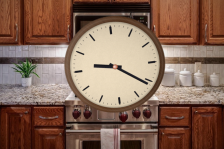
9:21
